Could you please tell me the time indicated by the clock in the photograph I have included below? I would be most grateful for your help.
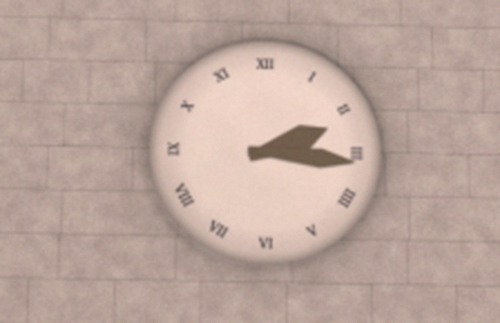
2:16
